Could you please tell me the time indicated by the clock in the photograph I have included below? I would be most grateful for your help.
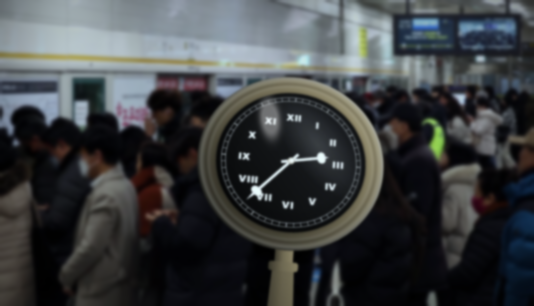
2:37
